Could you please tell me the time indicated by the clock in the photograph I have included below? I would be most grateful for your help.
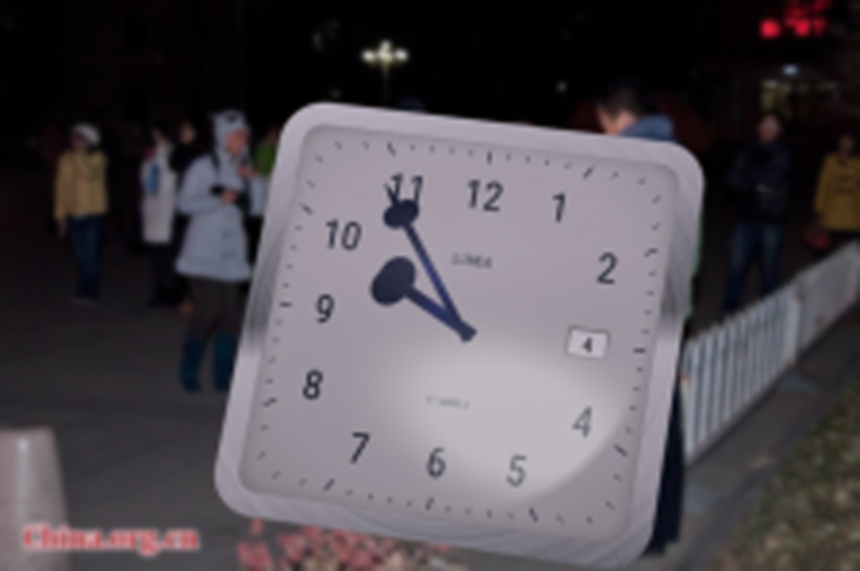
9:54
